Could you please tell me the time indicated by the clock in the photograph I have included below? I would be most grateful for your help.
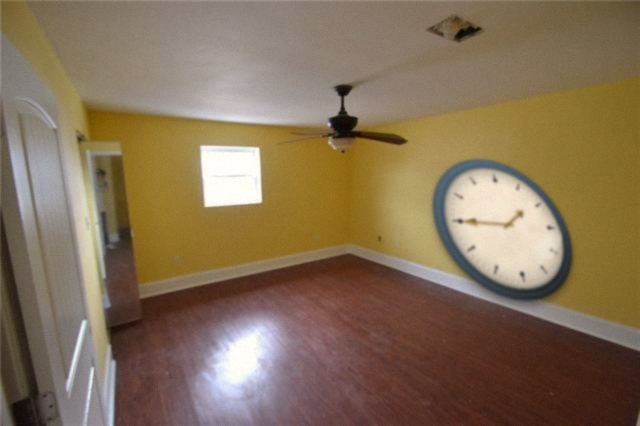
1:45
